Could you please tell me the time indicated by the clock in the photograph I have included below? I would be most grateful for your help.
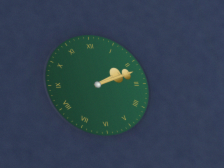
2:12
